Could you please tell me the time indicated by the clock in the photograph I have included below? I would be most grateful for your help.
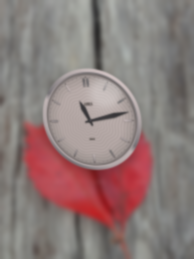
11:13
